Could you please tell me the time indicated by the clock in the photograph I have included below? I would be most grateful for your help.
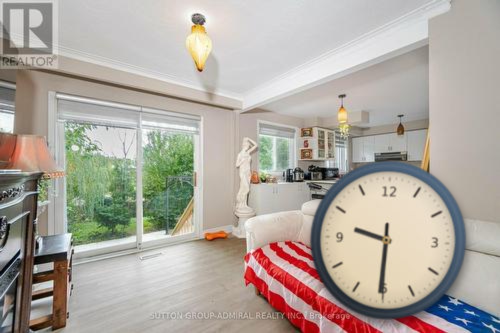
9:30:30
